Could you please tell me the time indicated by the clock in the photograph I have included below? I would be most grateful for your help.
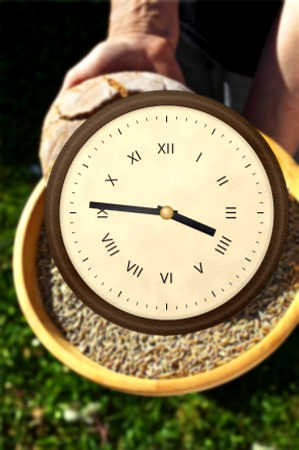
3:46
